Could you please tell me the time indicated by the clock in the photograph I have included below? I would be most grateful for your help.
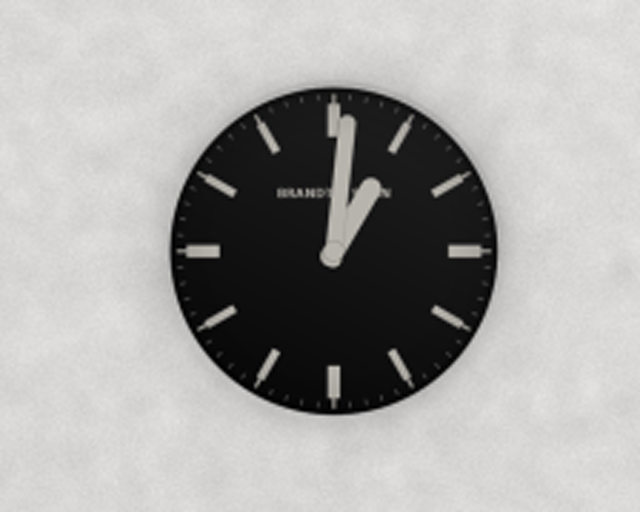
1:01
